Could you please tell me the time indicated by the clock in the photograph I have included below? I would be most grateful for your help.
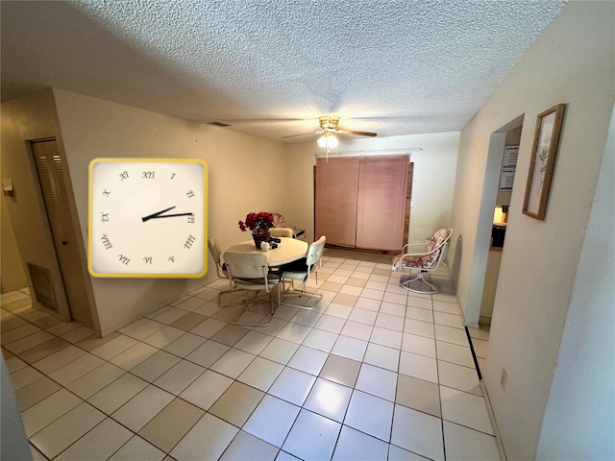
2:14
